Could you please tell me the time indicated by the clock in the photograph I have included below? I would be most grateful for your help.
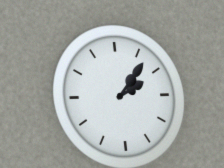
2:07
